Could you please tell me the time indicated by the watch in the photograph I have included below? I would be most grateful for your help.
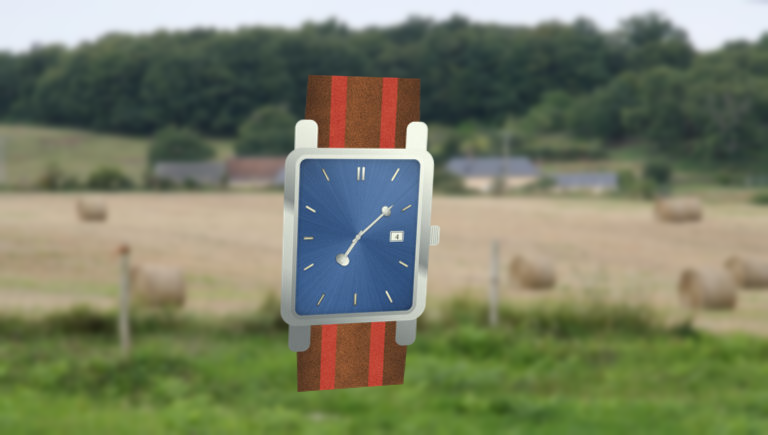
7:08
